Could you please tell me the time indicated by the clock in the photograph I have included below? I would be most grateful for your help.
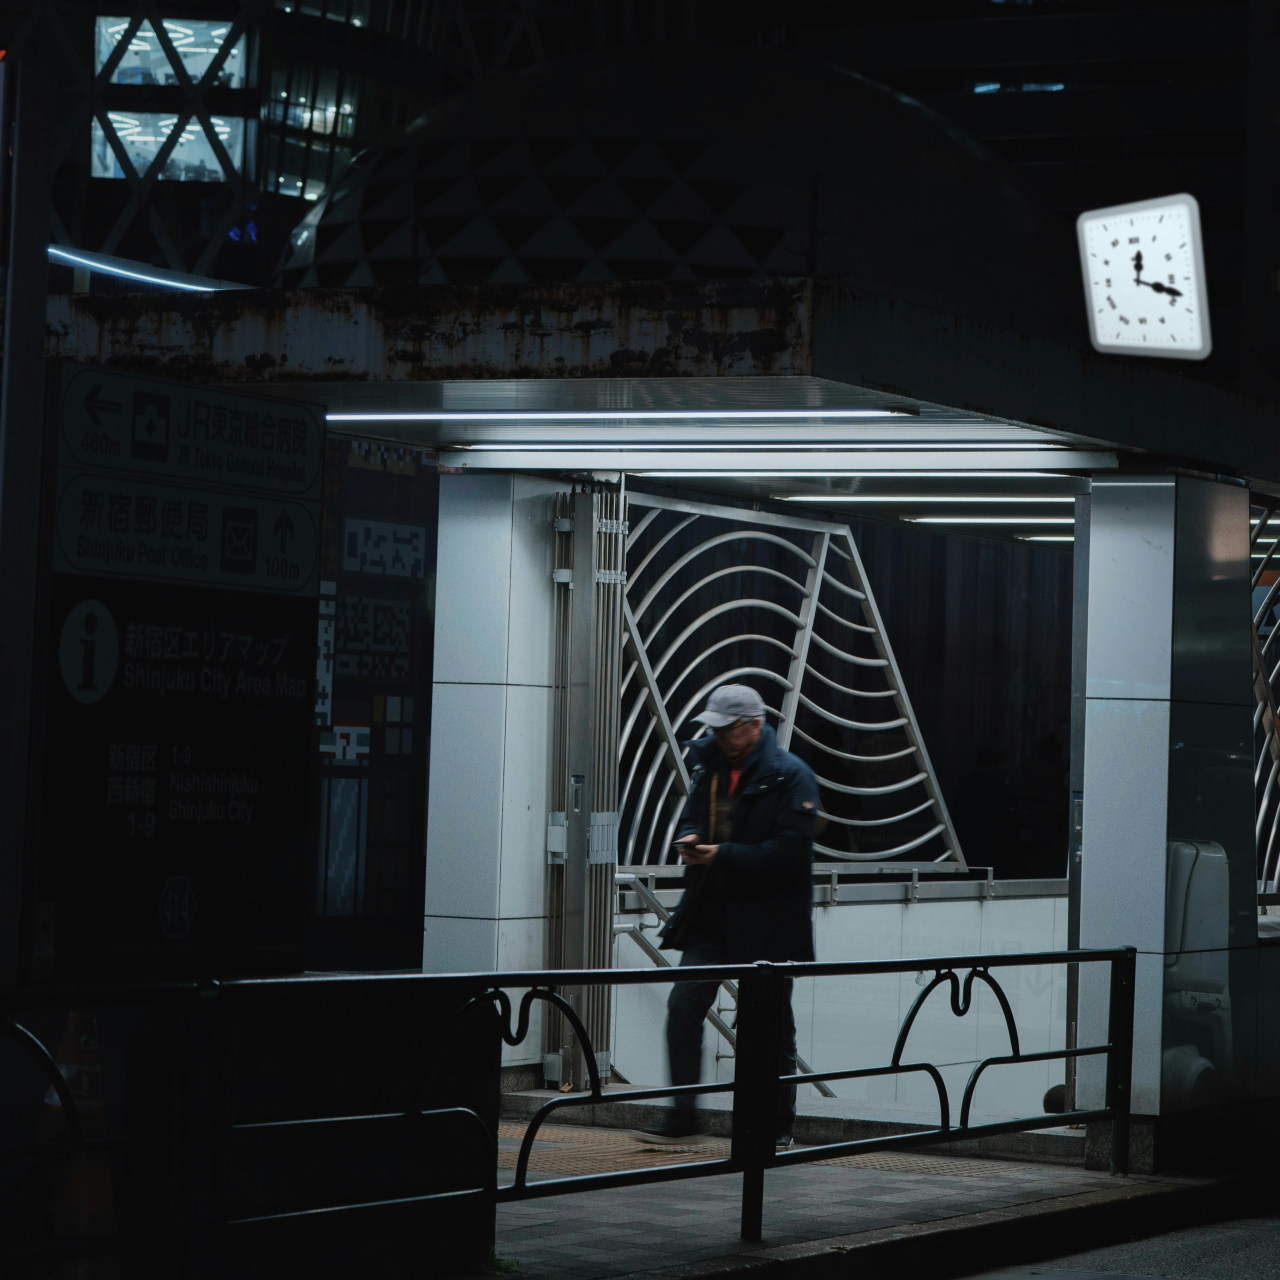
12:18
